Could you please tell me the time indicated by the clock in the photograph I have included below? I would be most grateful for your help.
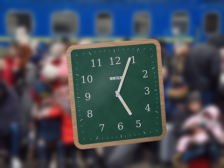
5:04
